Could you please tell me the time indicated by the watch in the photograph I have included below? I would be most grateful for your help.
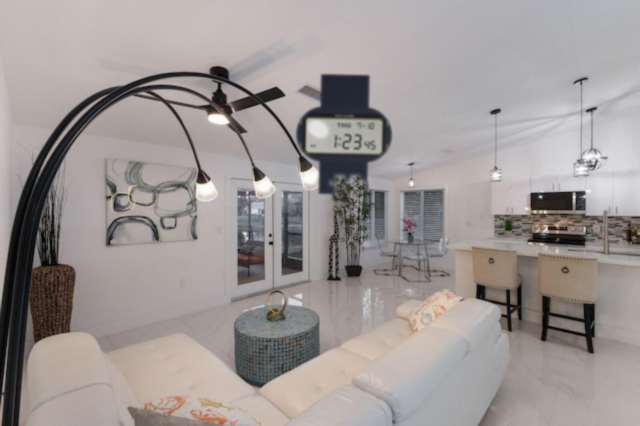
1:23
